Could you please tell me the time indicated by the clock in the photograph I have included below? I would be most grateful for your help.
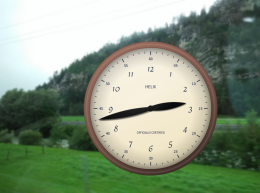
2:43
